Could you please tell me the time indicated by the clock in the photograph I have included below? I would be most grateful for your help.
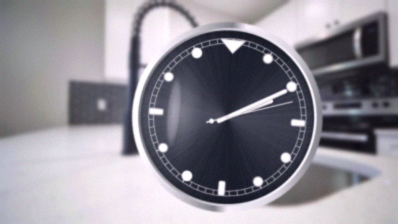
2:10:12
